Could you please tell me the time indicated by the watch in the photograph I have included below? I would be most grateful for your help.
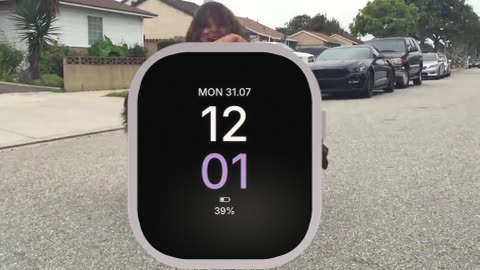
12:01
